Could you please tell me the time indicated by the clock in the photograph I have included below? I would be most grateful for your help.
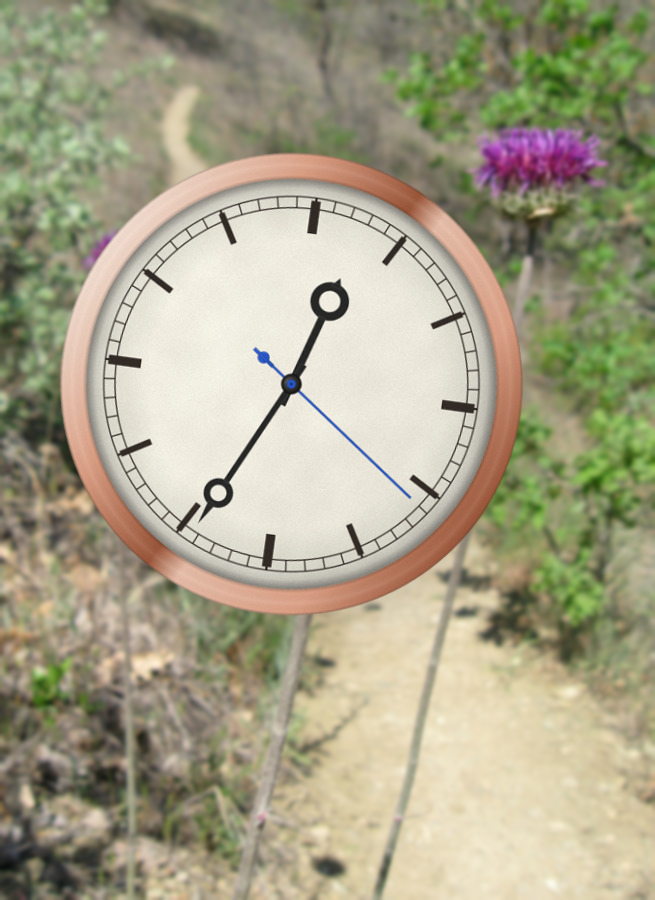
12:34:21
